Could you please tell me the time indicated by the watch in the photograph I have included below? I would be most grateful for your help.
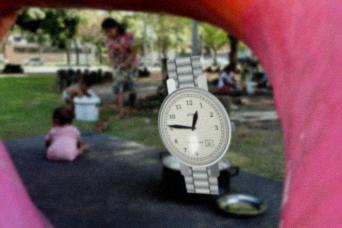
12:46
